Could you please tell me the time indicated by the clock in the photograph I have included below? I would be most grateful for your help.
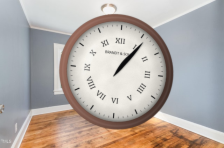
1:06
